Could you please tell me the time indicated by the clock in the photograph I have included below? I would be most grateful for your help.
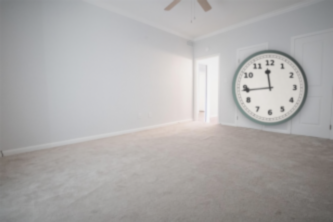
11:44
